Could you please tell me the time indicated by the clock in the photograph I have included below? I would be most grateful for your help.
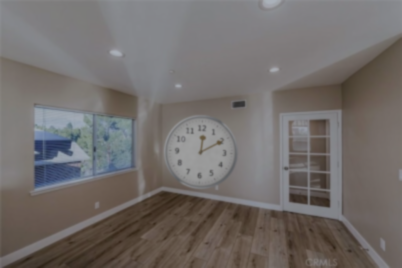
12:10
